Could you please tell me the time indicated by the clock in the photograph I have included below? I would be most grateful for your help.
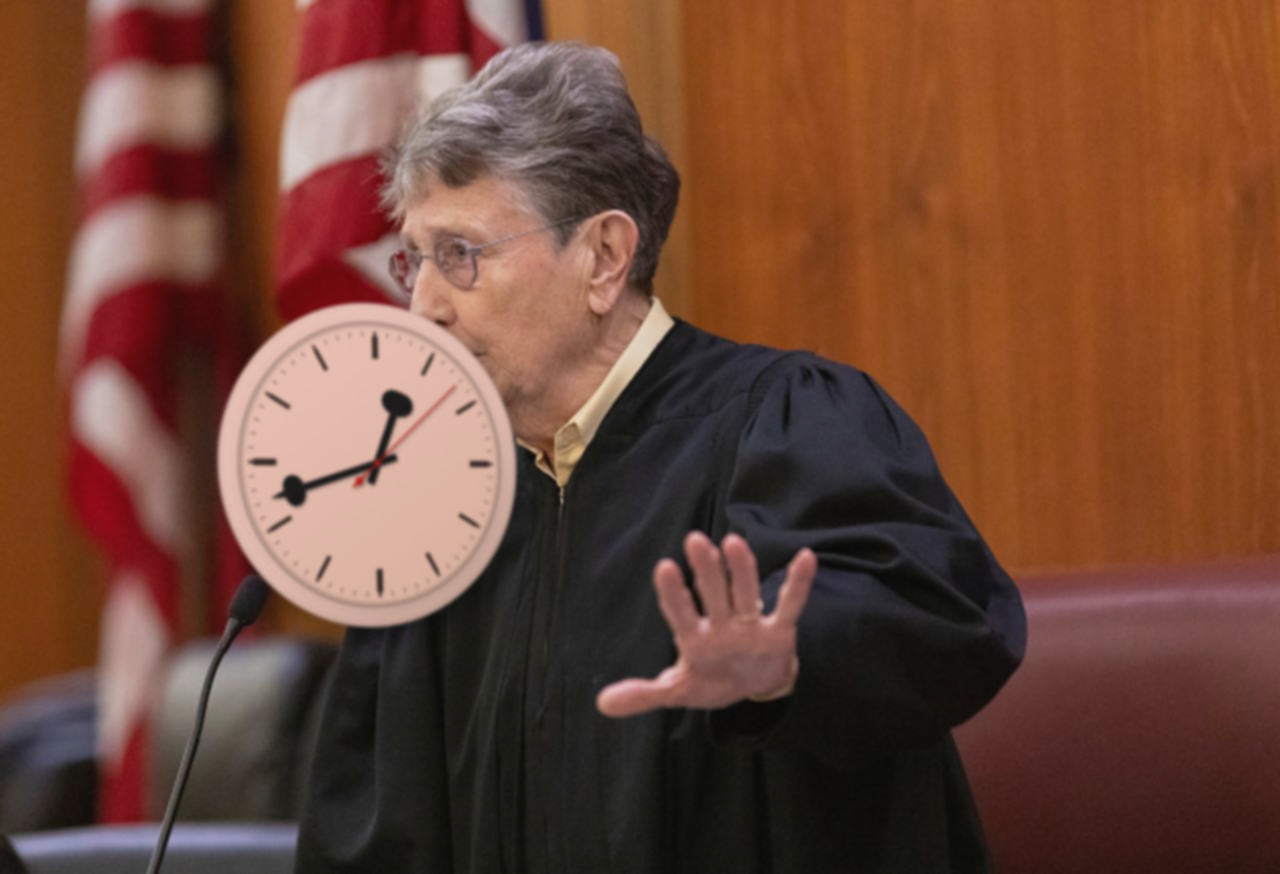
12:42:08
